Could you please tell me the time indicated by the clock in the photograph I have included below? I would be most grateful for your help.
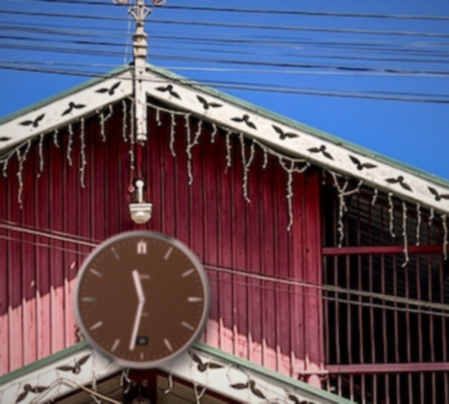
11:32
